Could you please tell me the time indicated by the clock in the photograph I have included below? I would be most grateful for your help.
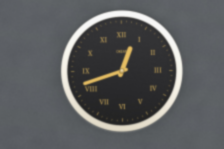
12:42
